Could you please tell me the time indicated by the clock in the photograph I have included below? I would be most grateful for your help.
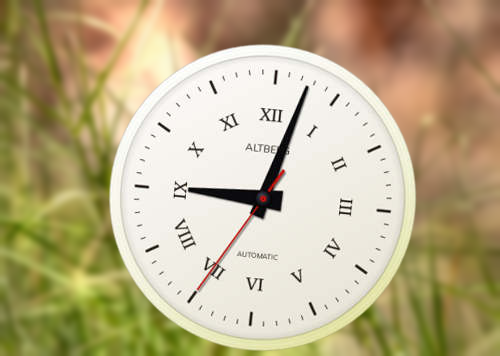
9:02:35
